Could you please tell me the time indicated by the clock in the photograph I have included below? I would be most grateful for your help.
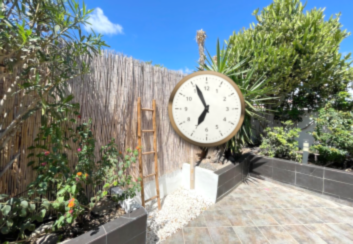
6:56
